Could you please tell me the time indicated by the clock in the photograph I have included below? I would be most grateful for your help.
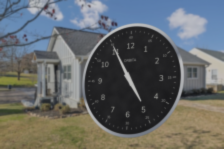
4:55
